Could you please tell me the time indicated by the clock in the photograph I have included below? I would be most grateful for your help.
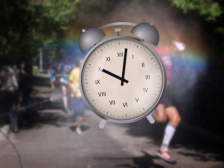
10:02
